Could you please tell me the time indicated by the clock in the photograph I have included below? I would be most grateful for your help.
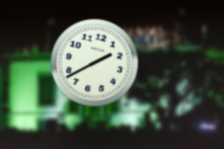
1:38
